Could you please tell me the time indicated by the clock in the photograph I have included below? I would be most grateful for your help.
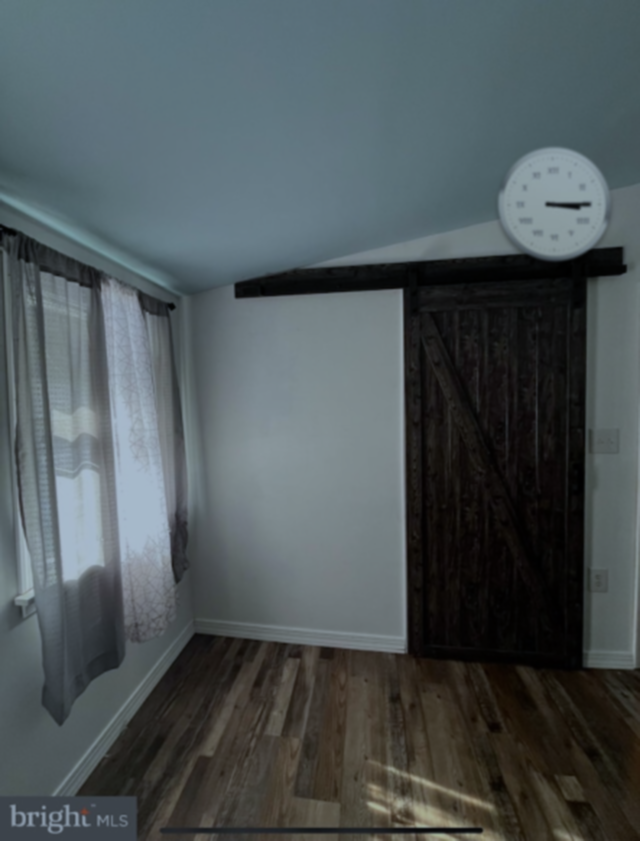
3:15
